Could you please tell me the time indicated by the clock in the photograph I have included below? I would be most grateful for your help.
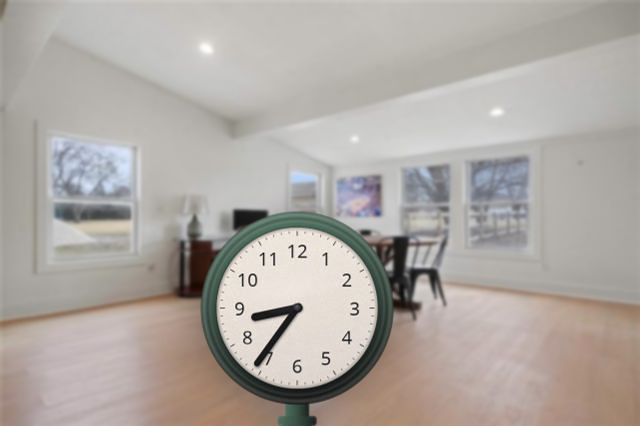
8:36
